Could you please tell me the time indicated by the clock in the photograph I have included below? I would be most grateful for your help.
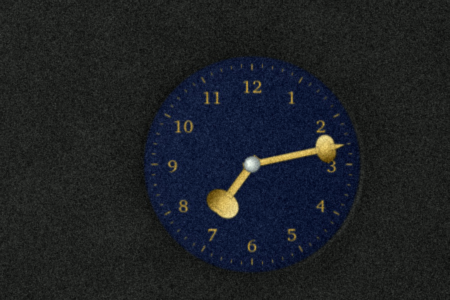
7:13
